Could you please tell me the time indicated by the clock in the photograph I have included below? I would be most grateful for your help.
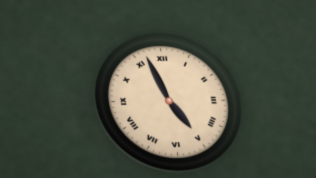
4:57
